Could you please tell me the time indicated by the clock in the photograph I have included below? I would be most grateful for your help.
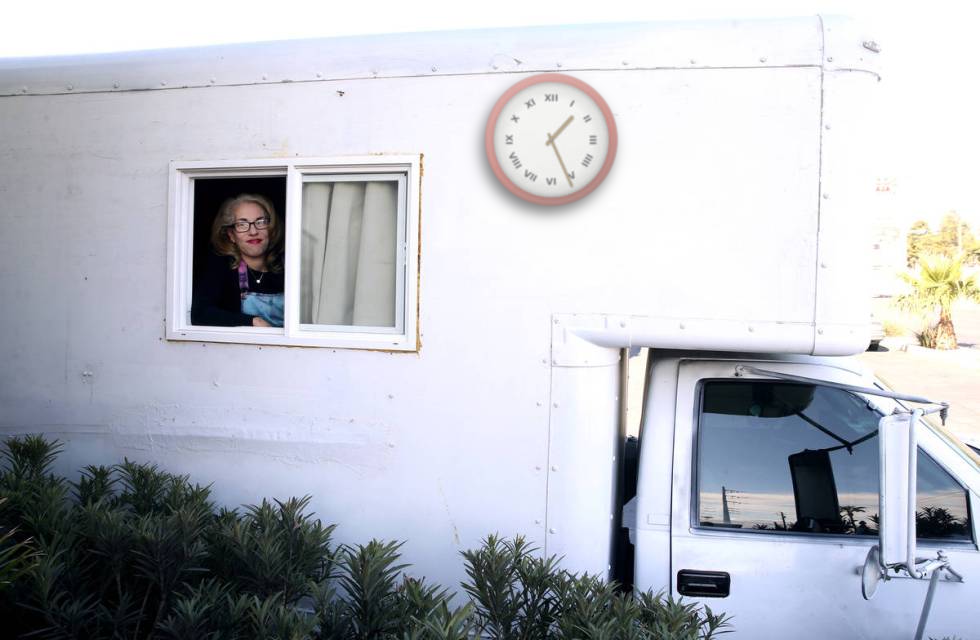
1:26
